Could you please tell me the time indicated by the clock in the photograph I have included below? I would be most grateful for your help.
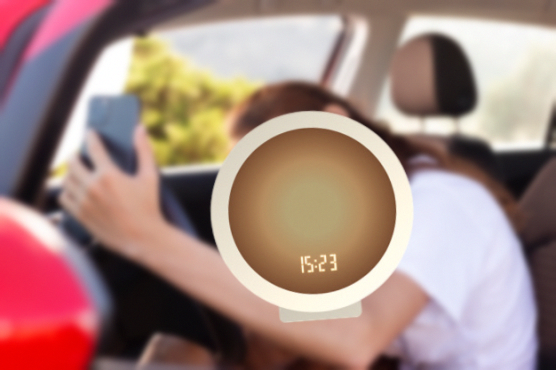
15:23
